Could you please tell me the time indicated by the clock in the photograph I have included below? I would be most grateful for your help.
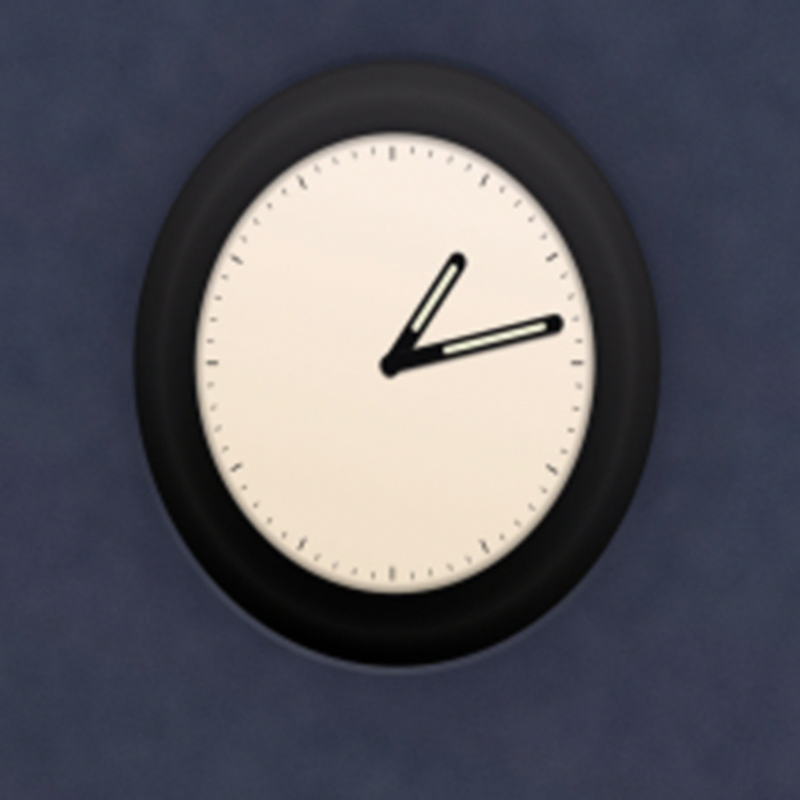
1:13
